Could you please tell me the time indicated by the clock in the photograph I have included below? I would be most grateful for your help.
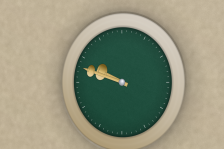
9:48
